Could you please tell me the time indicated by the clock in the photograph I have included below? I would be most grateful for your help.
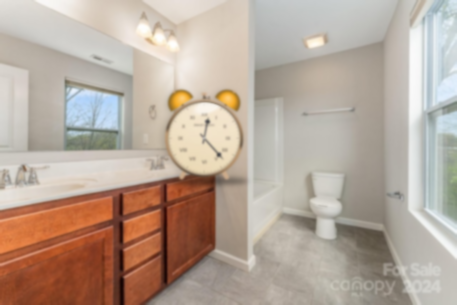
12:23
